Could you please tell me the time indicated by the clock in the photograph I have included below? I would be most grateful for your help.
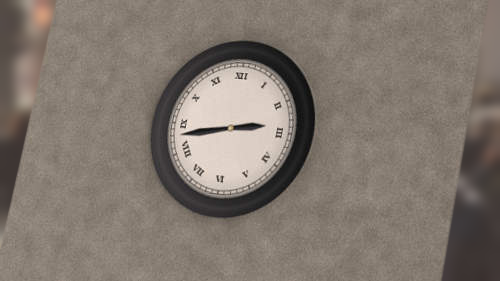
2:43
